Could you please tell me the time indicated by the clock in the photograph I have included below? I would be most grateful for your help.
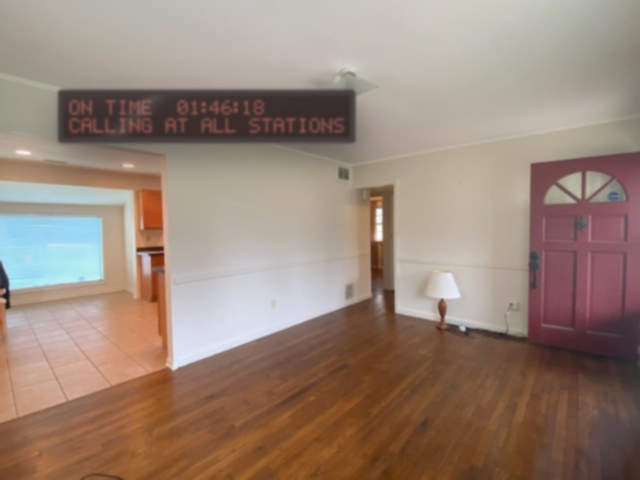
1:46:18
